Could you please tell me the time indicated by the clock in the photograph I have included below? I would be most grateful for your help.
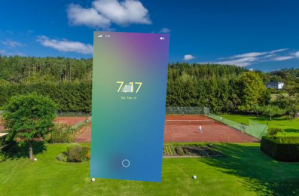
7:17
